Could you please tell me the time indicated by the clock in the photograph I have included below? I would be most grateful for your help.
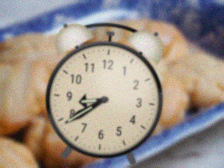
8:39
